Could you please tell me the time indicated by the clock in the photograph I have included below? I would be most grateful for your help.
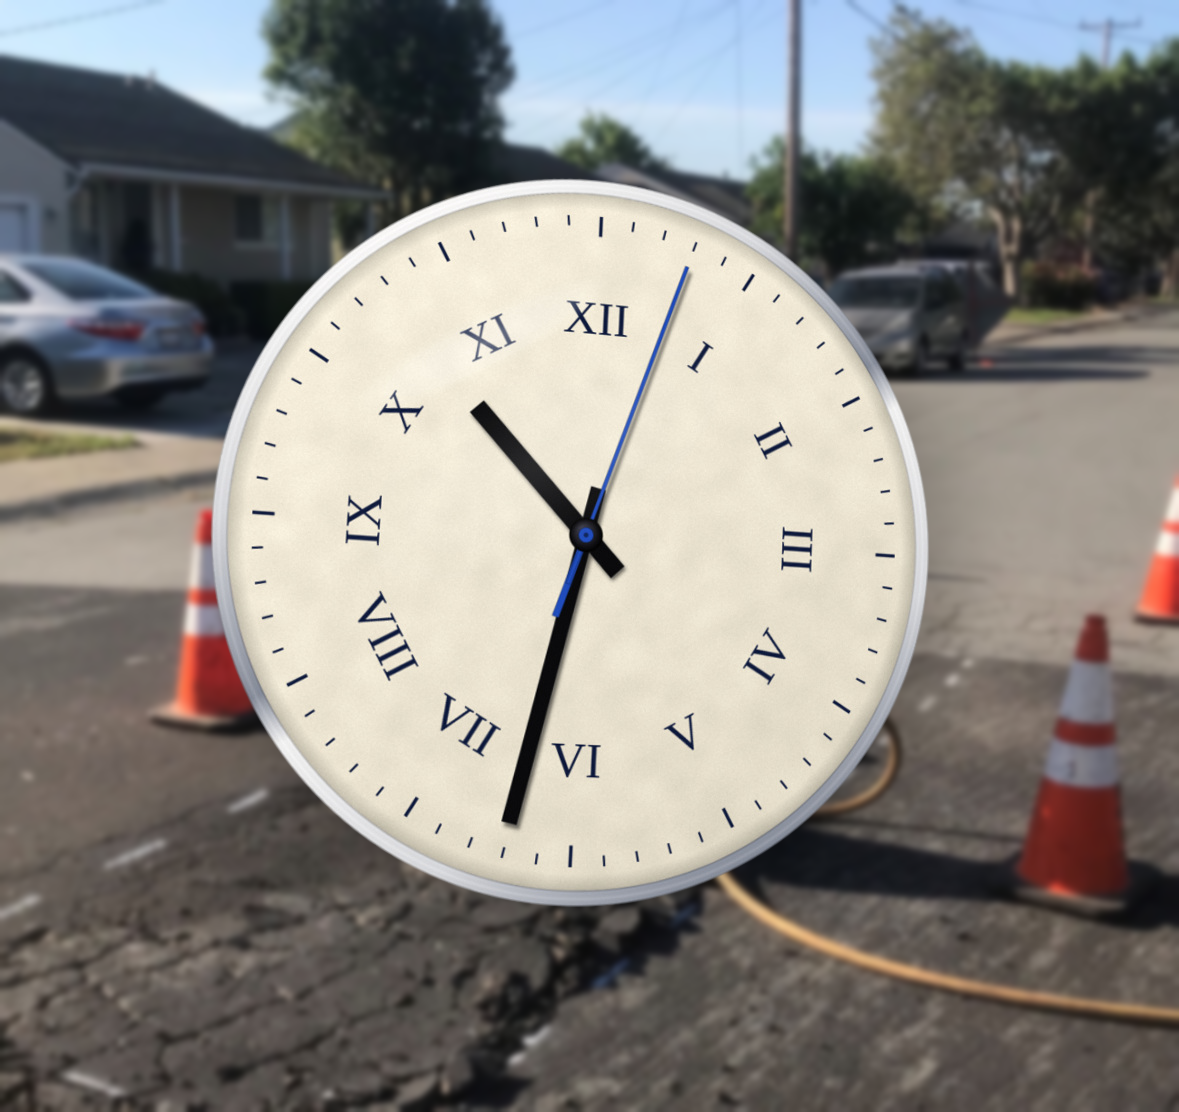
10:32:03
